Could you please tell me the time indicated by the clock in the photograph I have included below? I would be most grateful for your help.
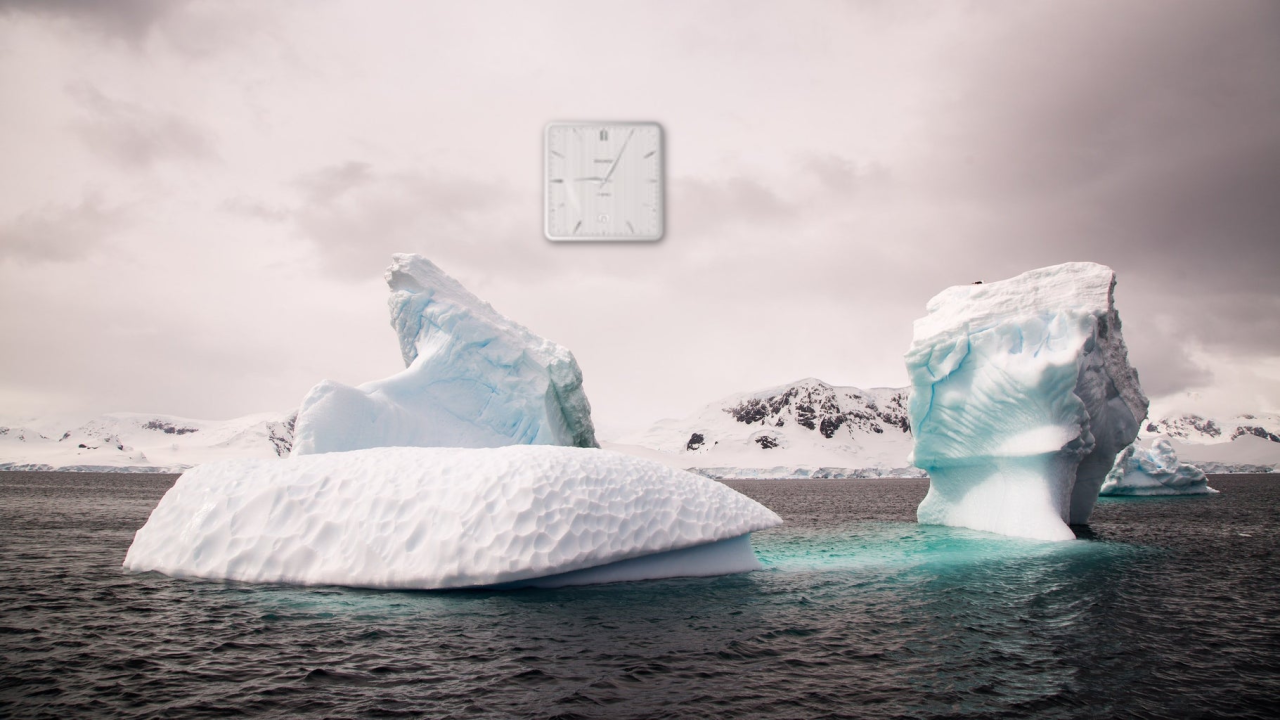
9:05
